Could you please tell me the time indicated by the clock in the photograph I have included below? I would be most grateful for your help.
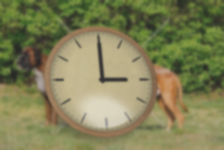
3:00
